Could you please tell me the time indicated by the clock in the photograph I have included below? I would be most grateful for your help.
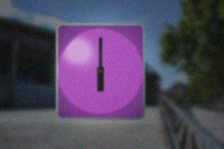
6:00
